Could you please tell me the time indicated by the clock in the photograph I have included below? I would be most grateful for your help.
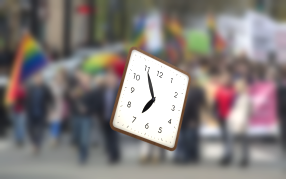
6:55
